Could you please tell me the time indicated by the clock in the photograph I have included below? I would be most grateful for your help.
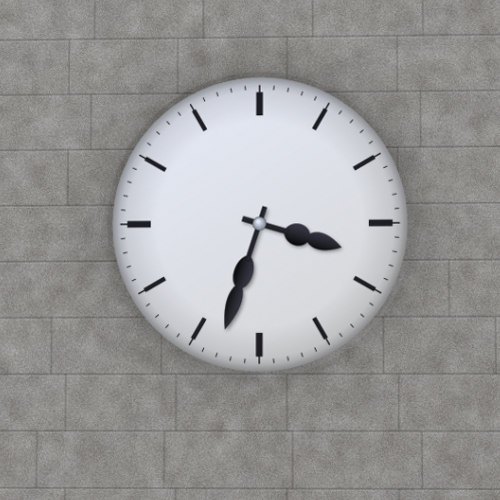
3:33
